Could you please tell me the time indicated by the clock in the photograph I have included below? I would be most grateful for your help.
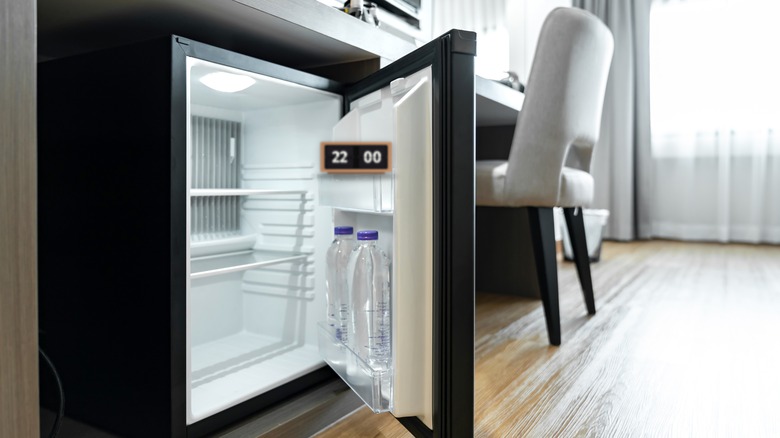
22:00
